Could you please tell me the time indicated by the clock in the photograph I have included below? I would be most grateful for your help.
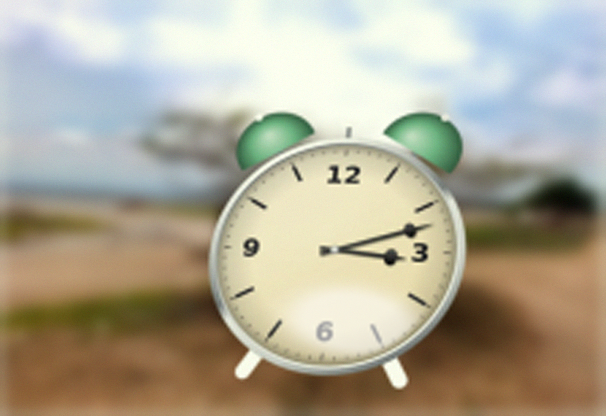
3:12
